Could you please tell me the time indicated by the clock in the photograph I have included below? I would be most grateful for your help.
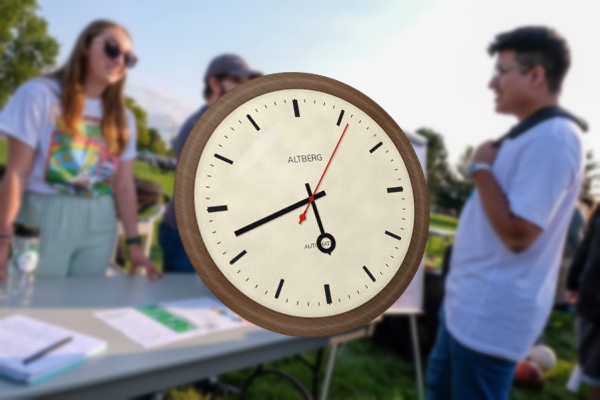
5:42:06
